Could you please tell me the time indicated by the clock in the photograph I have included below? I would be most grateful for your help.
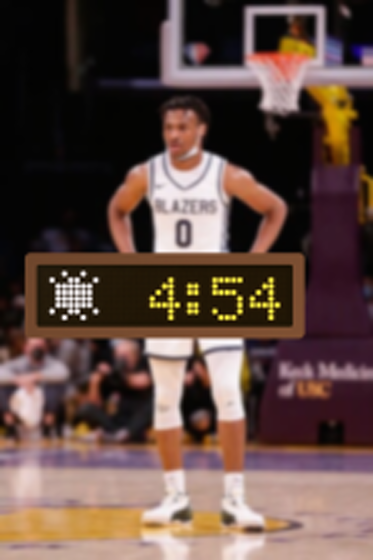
4:54
